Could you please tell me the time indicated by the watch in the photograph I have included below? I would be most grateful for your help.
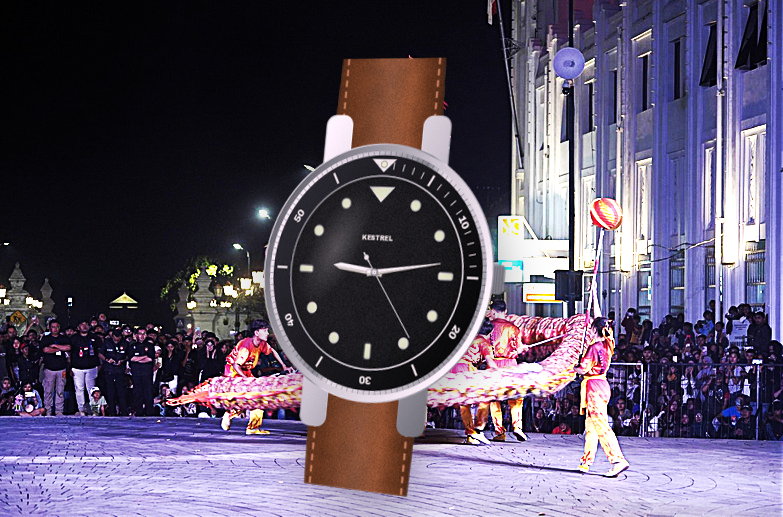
9:13:24
